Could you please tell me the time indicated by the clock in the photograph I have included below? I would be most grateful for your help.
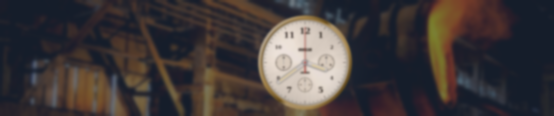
3:39
